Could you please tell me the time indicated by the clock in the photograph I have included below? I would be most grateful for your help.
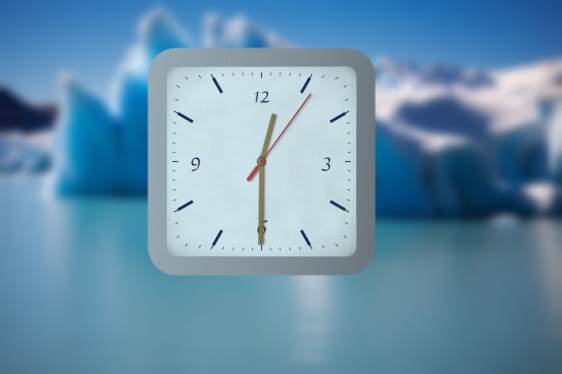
12:30:06
